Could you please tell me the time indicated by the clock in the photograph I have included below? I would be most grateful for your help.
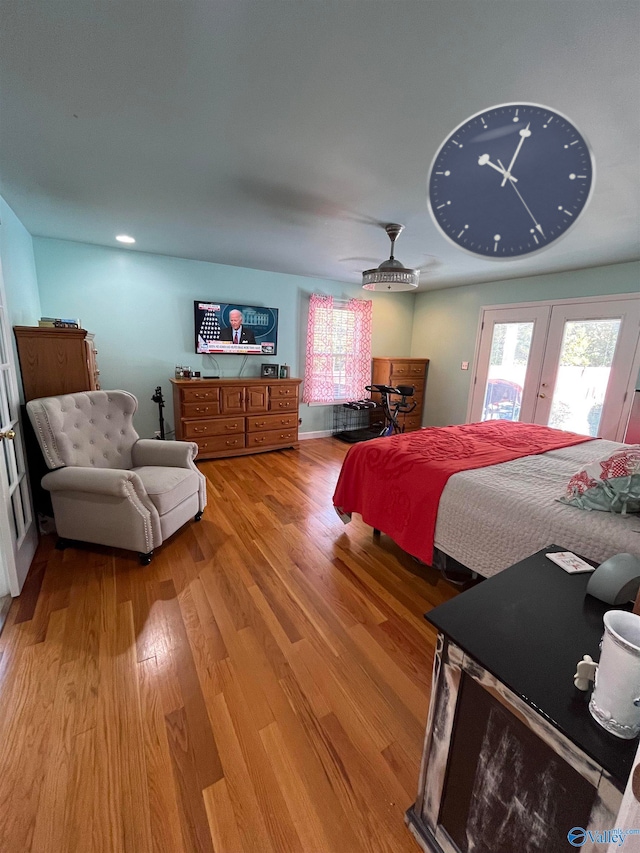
10:02:24
